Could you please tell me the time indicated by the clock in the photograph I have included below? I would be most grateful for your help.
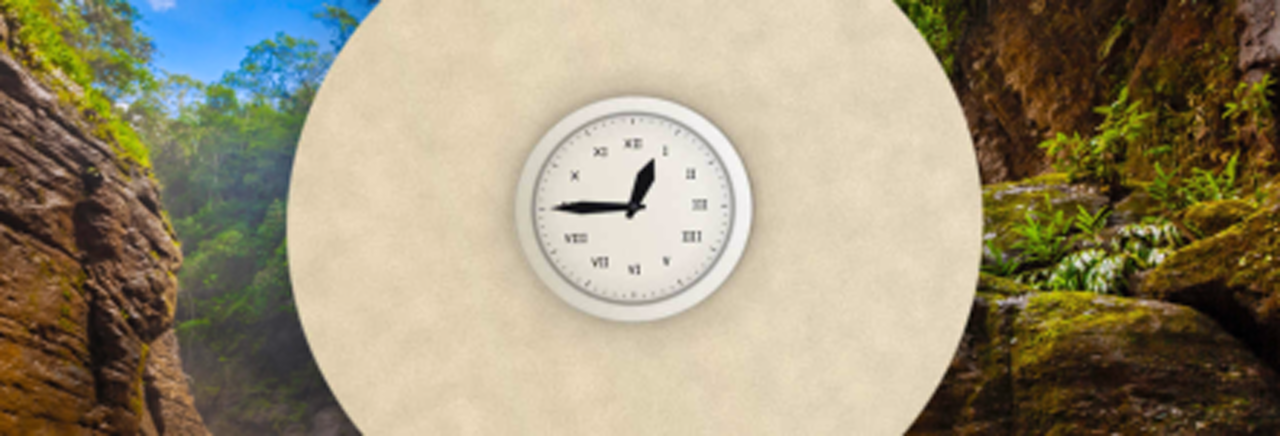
12:45
